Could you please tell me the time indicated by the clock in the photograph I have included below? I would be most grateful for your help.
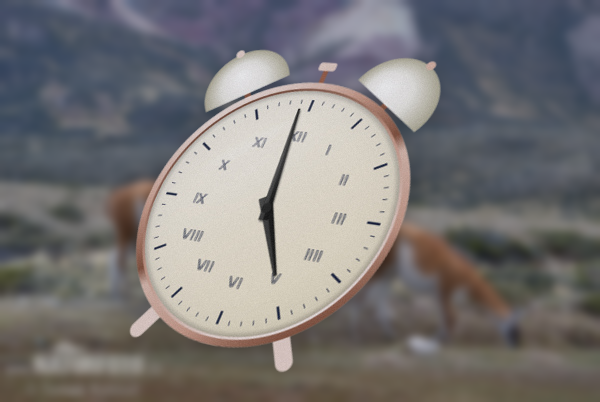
4:59
